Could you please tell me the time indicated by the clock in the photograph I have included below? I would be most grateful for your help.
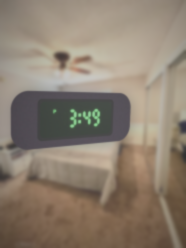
3:49
